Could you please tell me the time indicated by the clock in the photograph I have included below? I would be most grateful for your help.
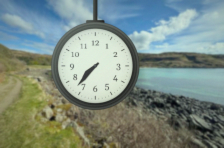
7:37
